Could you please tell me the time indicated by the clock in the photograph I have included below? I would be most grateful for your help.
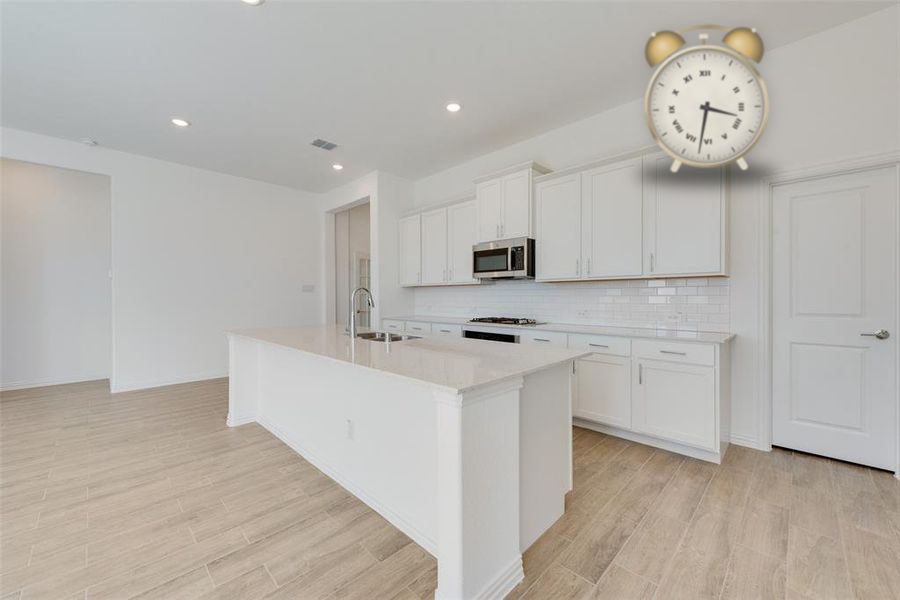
3:32
